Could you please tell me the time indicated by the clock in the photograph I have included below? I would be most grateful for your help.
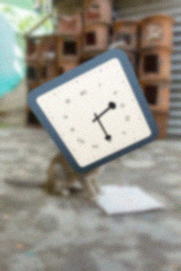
2:30
